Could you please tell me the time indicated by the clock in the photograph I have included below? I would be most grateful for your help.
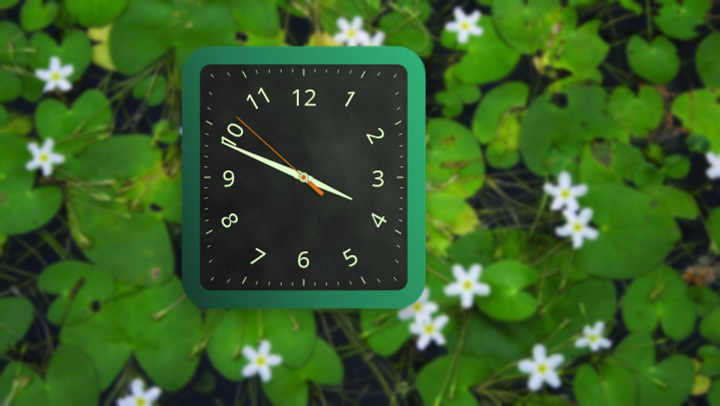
3:48:52
